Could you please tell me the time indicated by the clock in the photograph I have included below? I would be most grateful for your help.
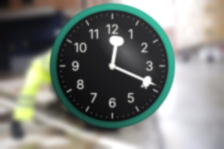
12:19
